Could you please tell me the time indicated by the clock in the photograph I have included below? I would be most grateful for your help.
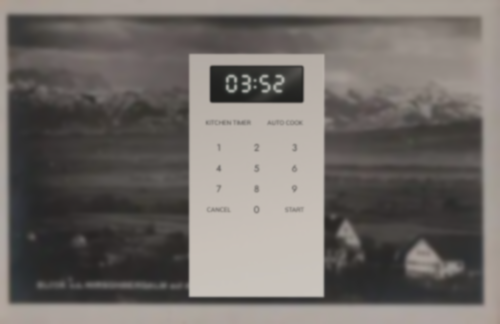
3:52
